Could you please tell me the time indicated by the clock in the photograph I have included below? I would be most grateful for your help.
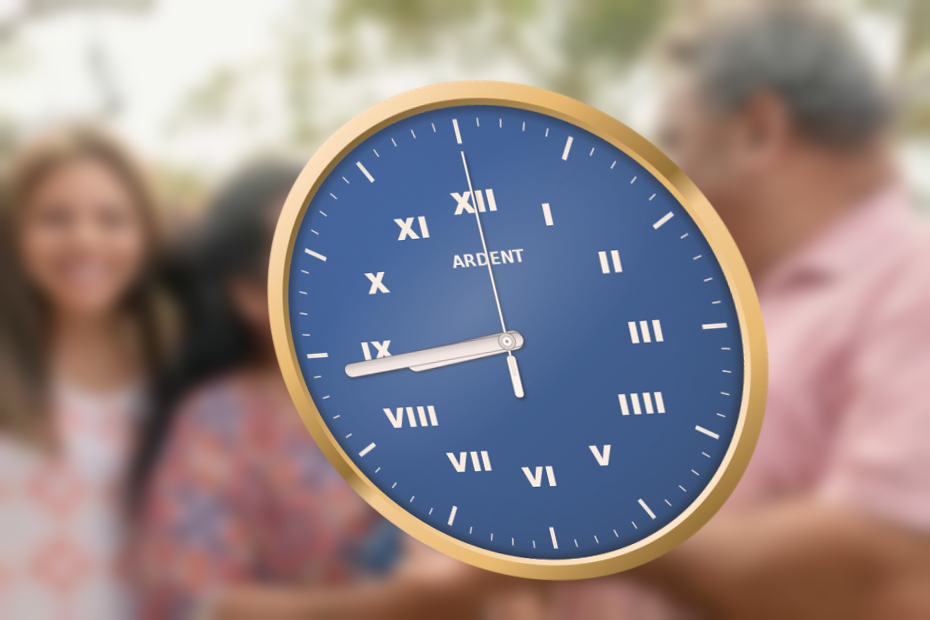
8:44:00
